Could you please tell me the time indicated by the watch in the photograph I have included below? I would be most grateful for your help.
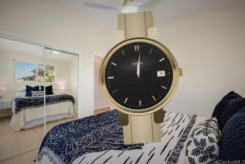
12:01
